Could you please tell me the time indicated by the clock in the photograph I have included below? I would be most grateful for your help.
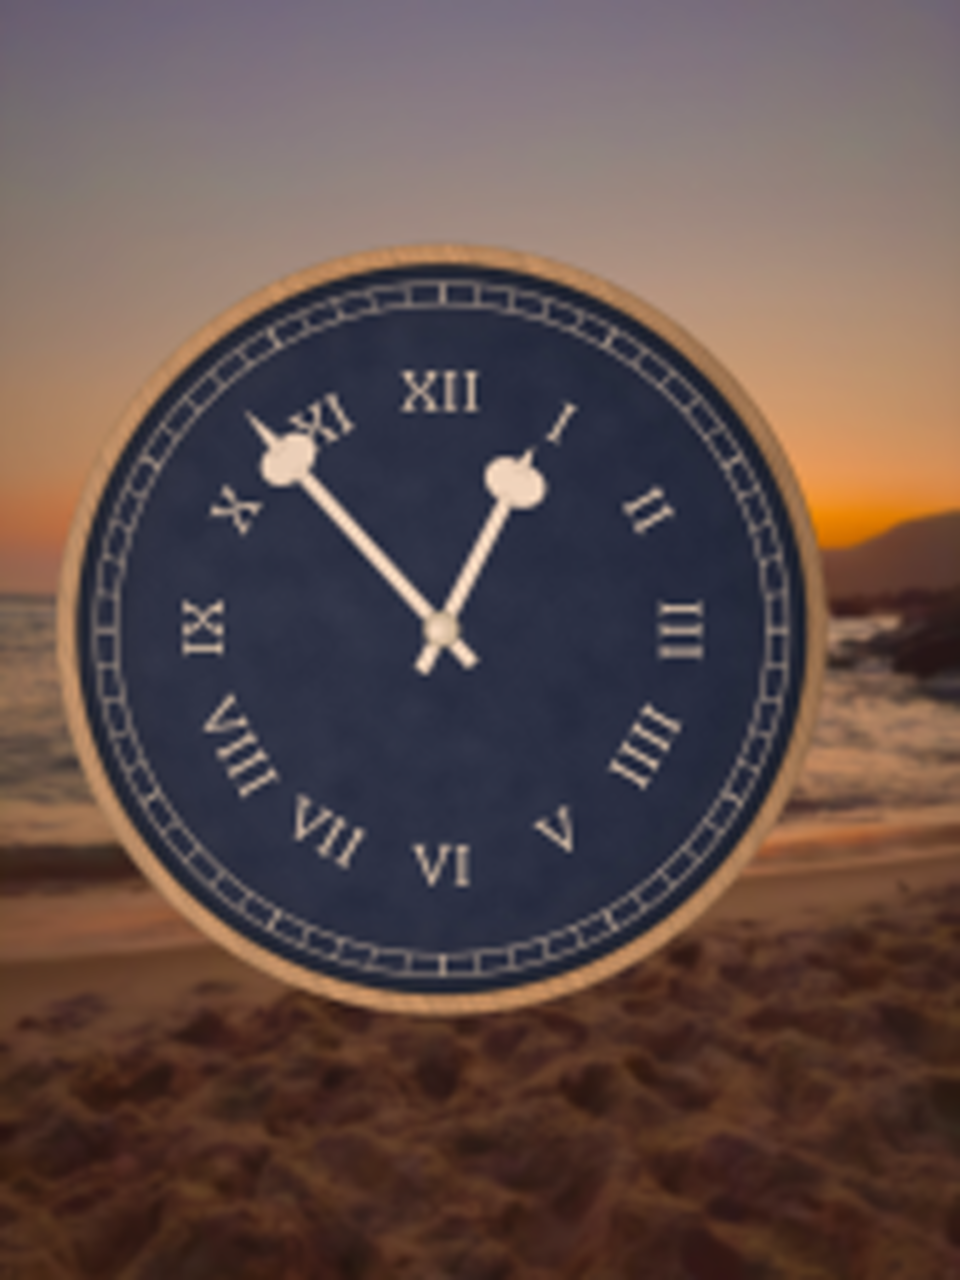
12:53
